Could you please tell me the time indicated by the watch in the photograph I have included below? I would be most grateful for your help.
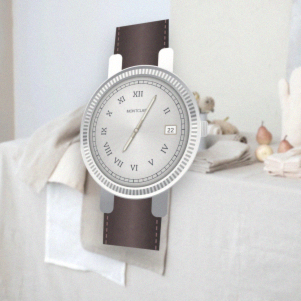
7:05
